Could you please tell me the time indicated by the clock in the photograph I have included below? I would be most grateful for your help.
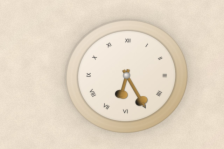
6:25
